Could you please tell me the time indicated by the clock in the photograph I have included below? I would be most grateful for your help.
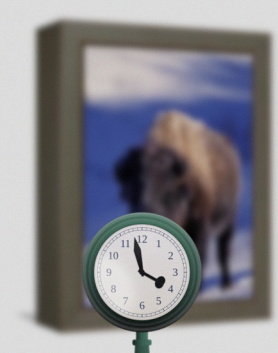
3:58
